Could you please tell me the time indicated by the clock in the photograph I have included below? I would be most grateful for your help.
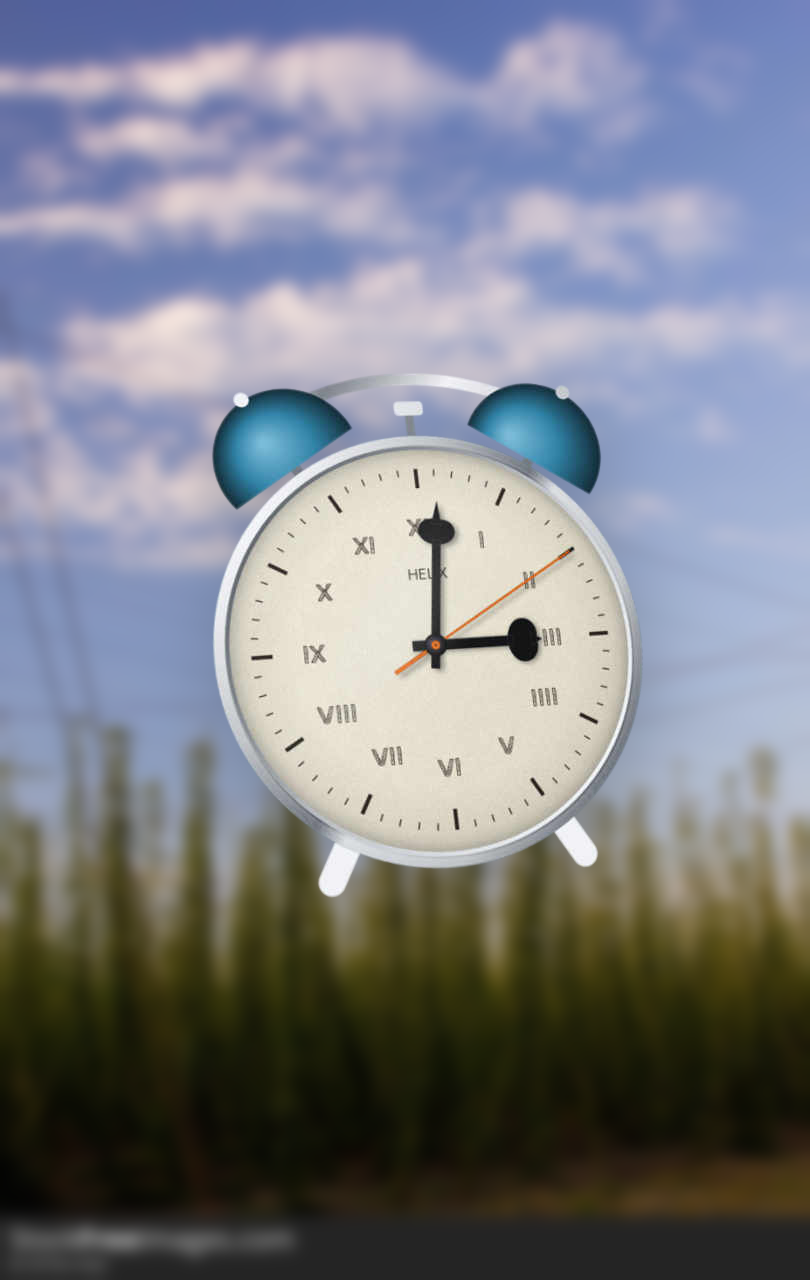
3:01:10
